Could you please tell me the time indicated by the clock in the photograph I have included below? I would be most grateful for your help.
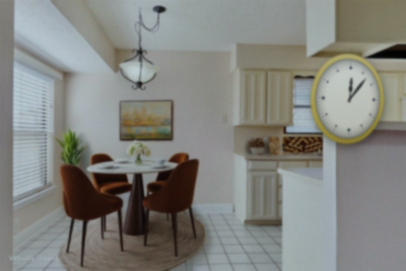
12:07
